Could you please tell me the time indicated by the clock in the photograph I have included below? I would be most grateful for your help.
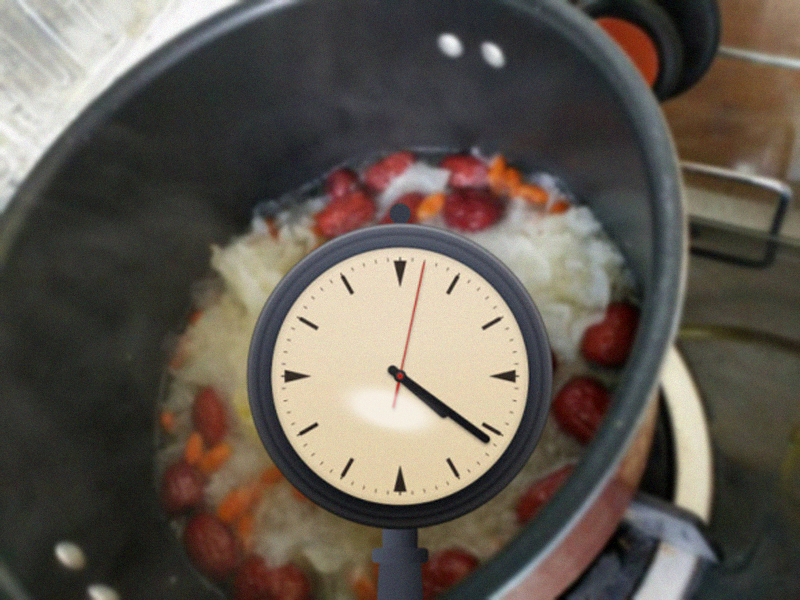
4:21:02
